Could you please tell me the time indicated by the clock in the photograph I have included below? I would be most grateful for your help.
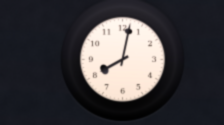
8:02
